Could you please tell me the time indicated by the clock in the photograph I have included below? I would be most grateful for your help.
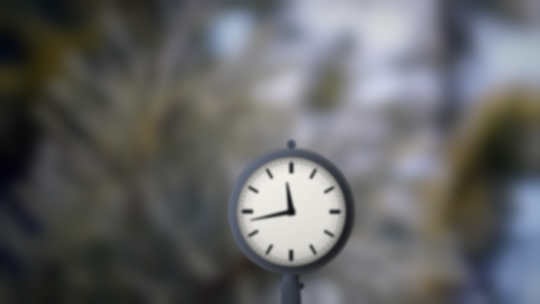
11:43
